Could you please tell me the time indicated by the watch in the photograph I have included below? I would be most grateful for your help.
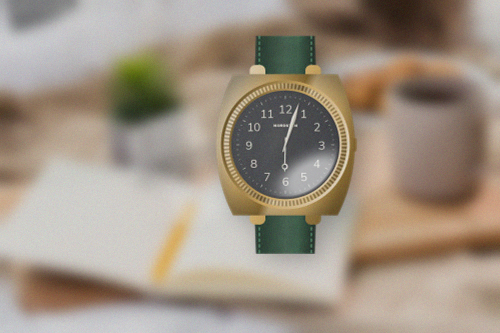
6:03
